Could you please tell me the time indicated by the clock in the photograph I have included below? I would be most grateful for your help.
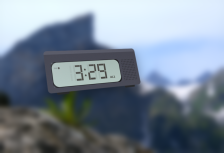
3:29
